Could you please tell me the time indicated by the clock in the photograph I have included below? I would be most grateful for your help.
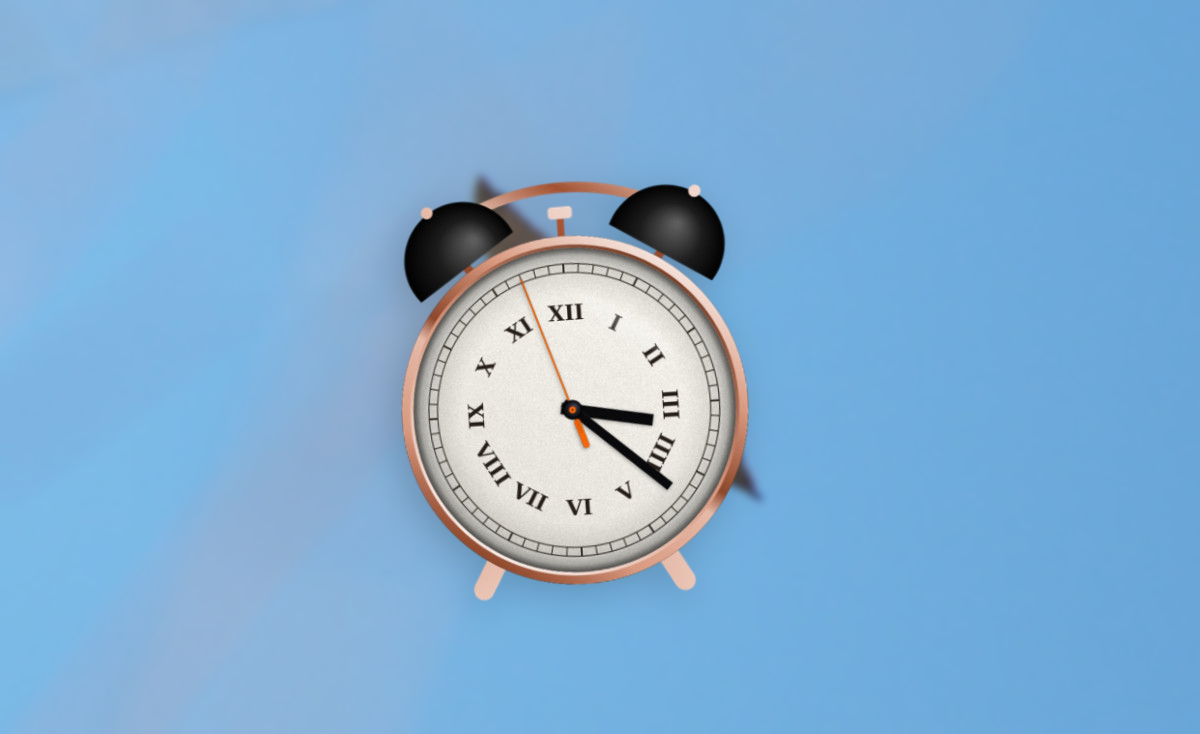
3:21:57
